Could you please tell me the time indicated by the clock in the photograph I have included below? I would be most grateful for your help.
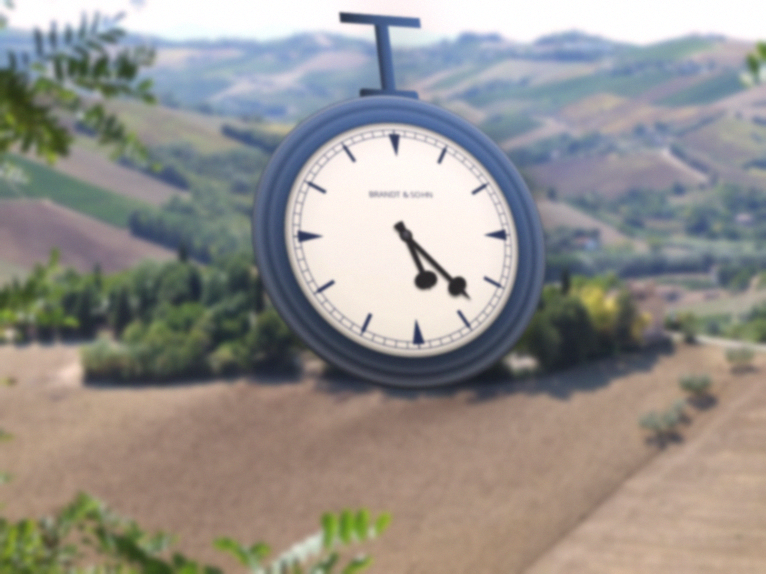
5:23
